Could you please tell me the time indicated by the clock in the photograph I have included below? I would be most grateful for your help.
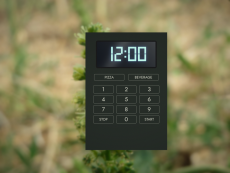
12:00
